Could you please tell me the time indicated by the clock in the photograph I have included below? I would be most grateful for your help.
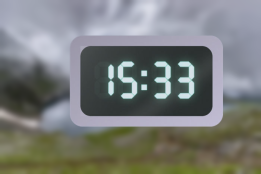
15:33
